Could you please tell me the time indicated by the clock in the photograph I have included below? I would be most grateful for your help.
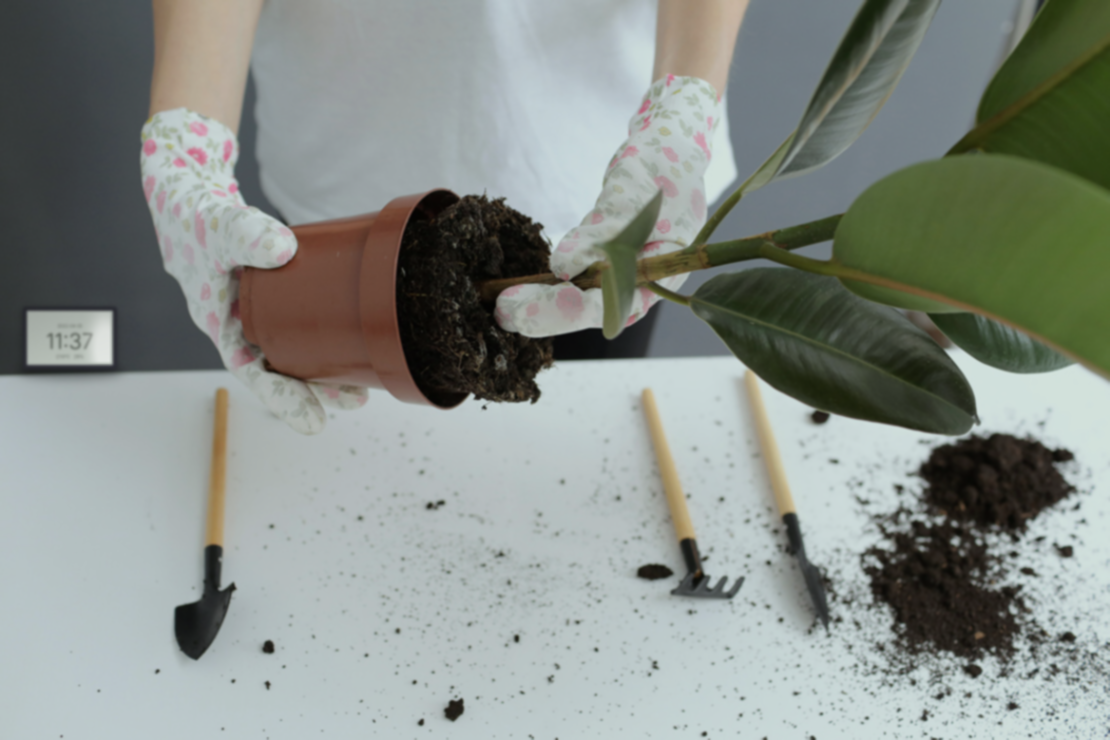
11:37
